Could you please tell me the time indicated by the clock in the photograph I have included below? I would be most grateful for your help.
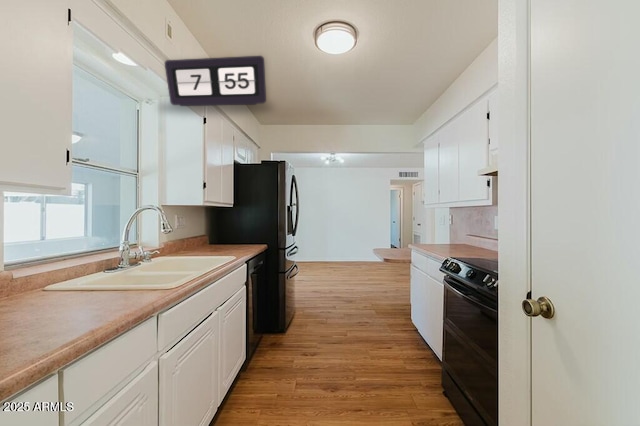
7:55
